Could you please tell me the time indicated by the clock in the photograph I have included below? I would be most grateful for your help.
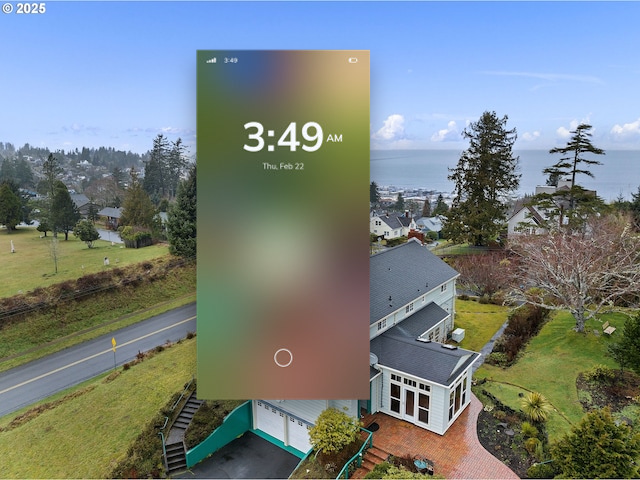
3:49
